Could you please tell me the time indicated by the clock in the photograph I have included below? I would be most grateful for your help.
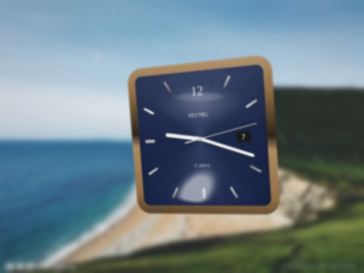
9:18:13
